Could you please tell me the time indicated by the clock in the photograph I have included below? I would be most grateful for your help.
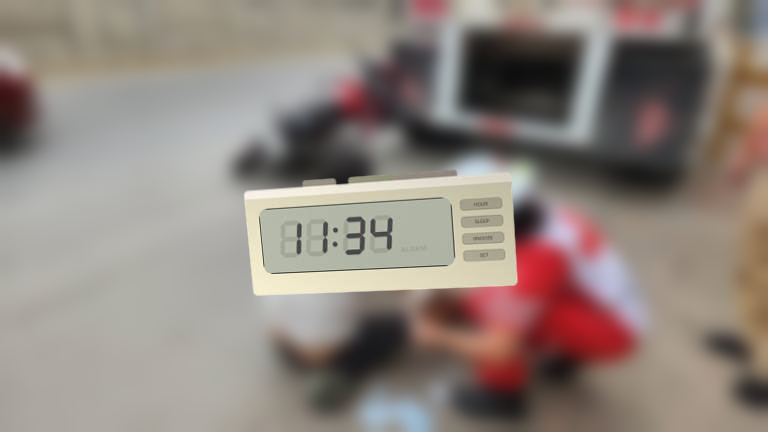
11:34
